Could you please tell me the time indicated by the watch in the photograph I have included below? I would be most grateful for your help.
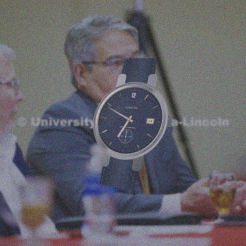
6:49
